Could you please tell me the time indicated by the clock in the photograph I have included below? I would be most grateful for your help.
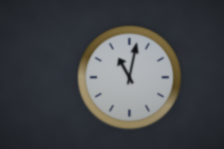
11:02
